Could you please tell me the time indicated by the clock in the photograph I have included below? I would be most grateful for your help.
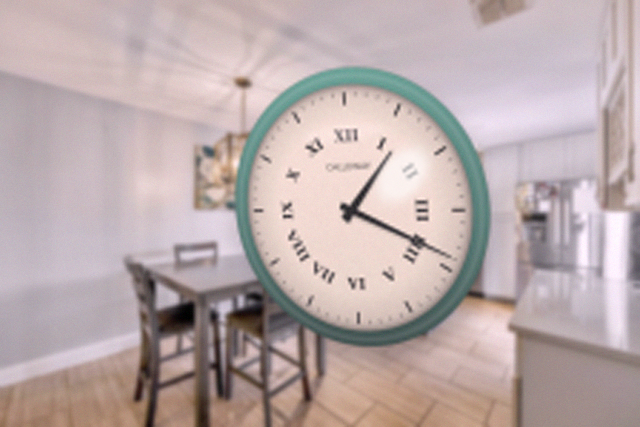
1:19
